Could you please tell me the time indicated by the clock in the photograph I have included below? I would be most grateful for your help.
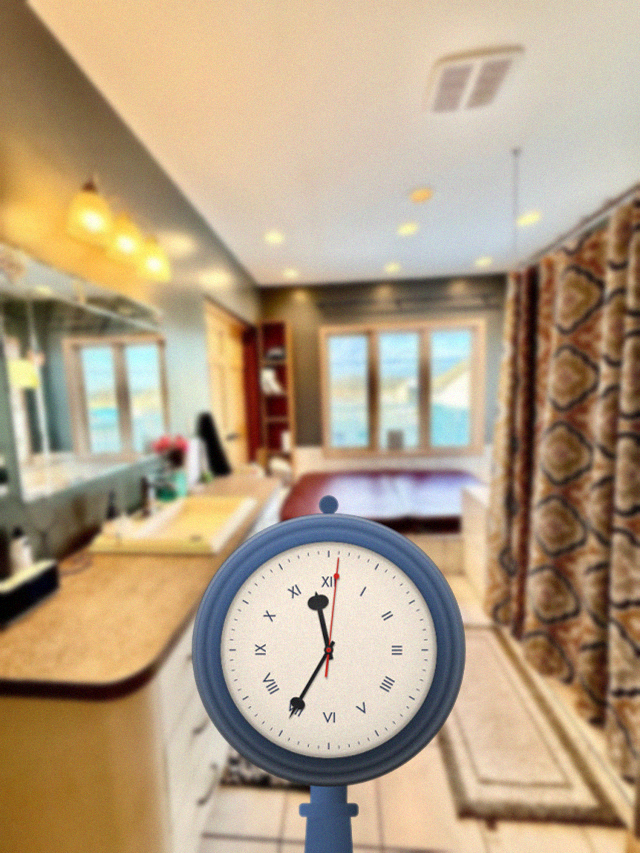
11:35:01
